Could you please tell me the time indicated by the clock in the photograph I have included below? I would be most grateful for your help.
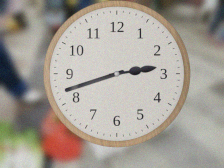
2:42
